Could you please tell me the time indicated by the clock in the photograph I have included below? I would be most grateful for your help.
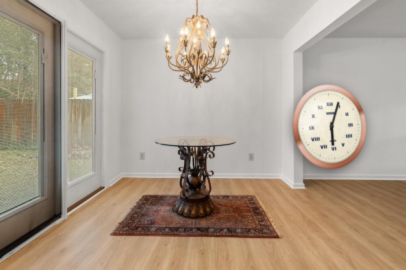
6:04
